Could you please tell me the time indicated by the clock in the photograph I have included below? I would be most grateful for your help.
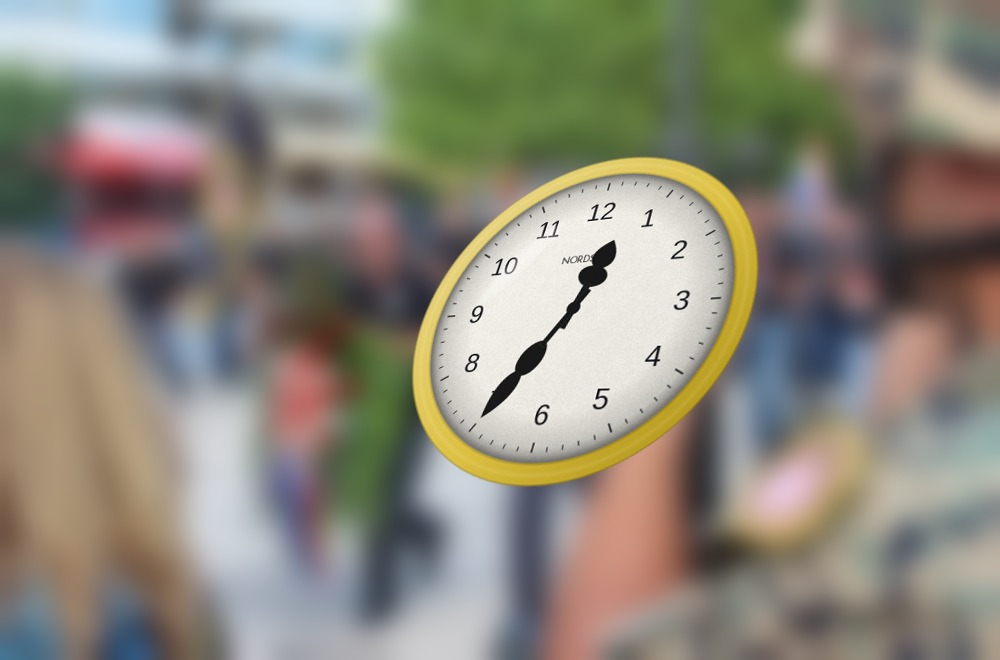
12:35
